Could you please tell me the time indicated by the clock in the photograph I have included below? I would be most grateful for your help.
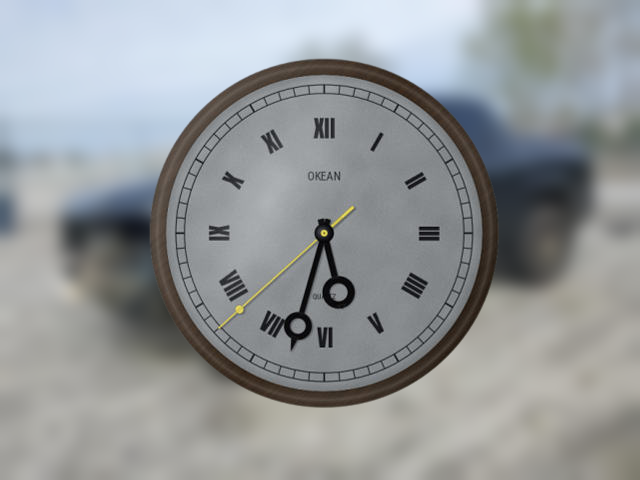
5:32:38
